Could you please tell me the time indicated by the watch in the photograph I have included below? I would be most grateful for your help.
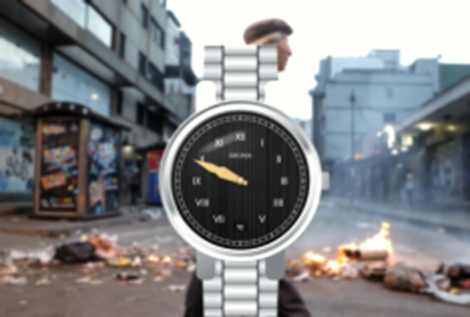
9:49
